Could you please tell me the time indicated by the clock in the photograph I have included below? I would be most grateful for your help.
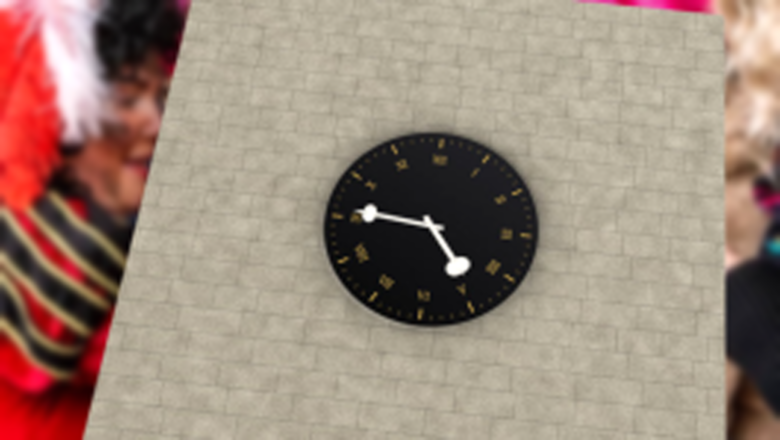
4:46
